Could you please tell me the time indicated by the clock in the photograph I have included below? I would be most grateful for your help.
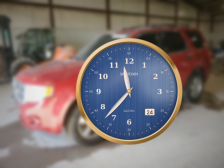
11:37
